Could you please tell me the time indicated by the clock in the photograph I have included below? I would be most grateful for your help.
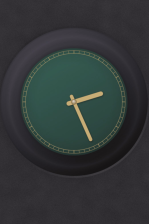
2:26
